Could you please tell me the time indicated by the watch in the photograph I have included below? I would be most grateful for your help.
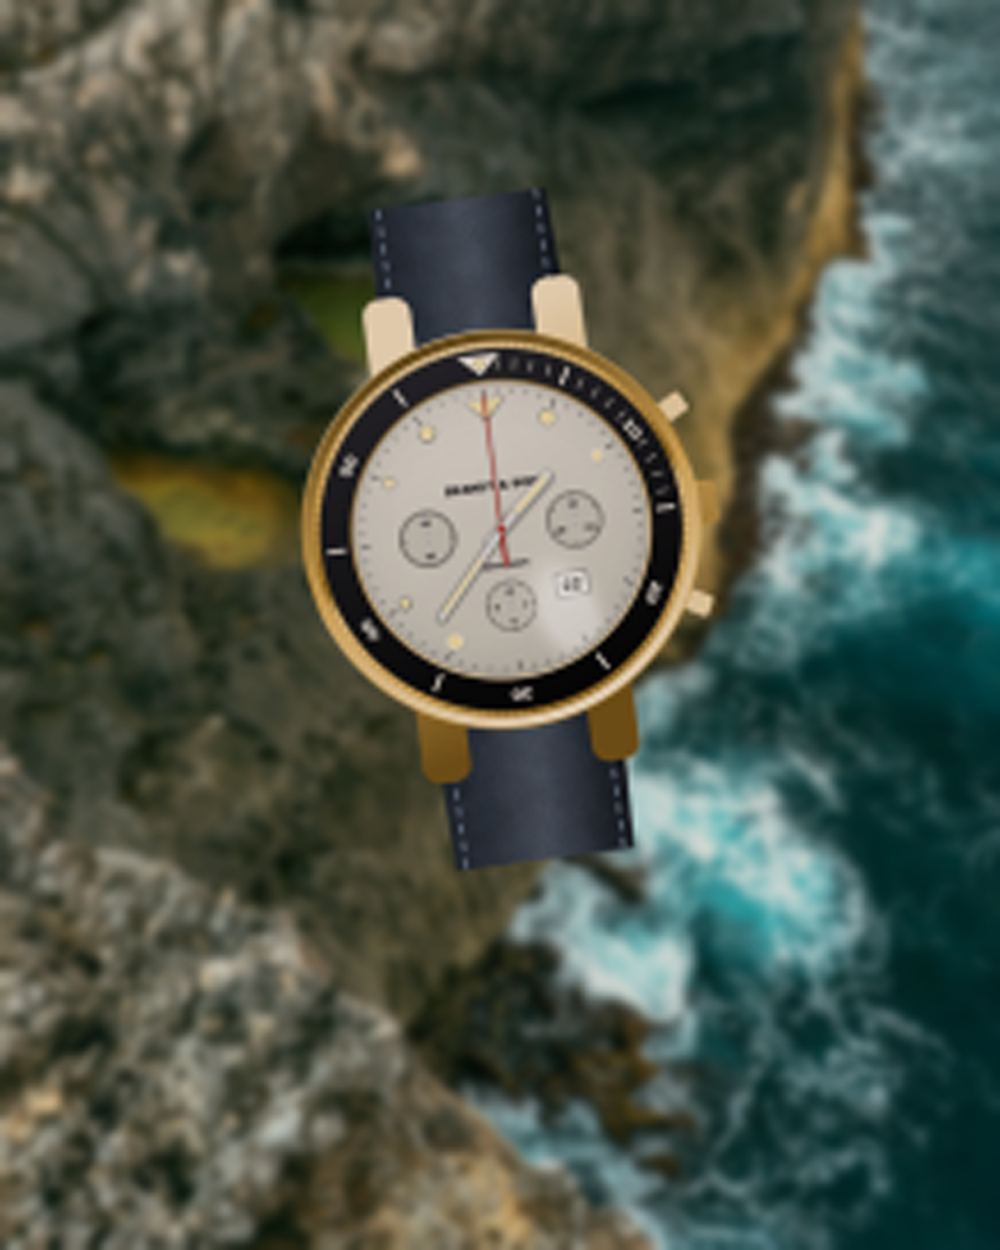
1:37
